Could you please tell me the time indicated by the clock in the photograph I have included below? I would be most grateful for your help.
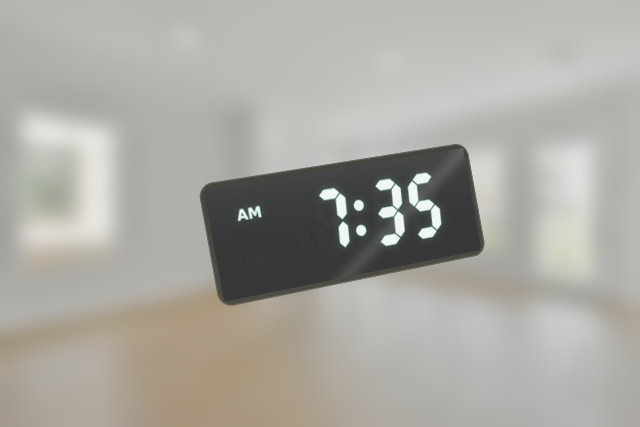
7:35
